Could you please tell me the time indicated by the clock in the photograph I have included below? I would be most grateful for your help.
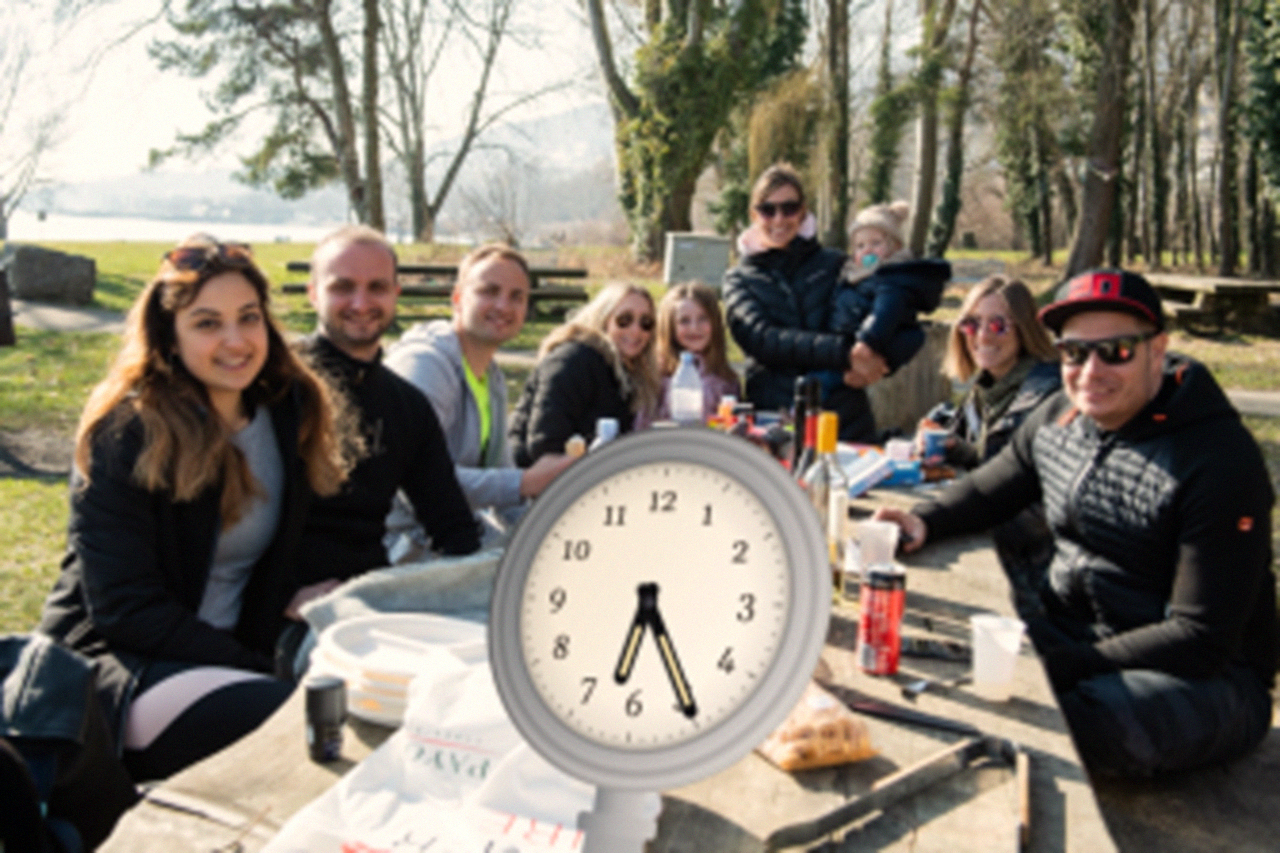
6:25
